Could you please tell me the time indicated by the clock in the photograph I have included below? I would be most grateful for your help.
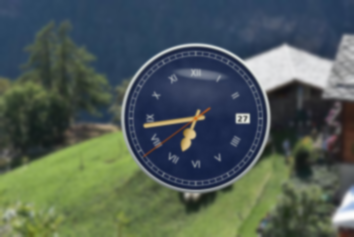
6:43:39
